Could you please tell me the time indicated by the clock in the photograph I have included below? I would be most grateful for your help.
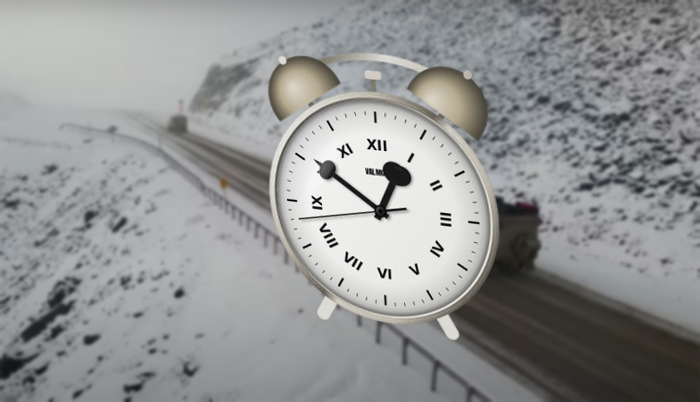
12:50:43
